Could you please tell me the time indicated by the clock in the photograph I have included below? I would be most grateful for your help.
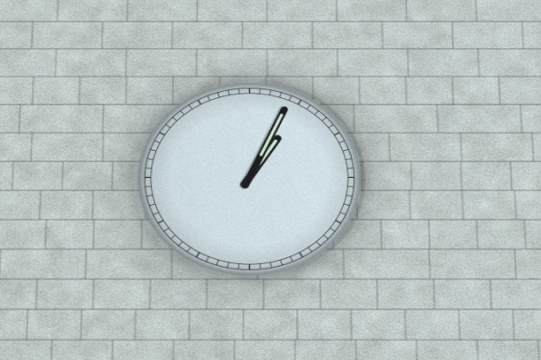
1:04
